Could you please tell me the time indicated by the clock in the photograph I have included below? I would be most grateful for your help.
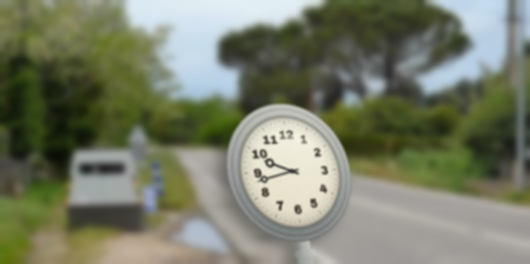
9:43
